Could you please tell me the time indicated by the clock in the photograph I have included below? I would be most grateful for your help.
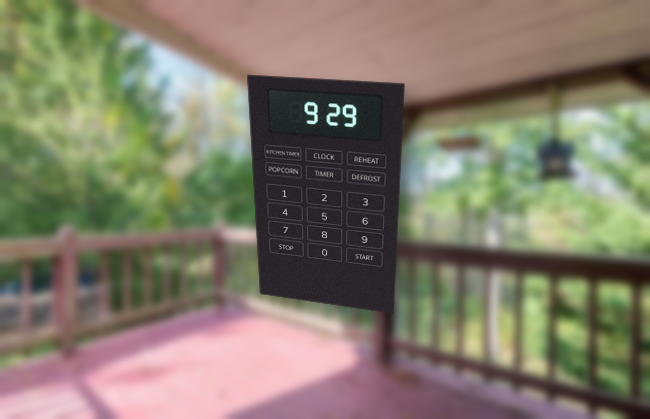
9:29
